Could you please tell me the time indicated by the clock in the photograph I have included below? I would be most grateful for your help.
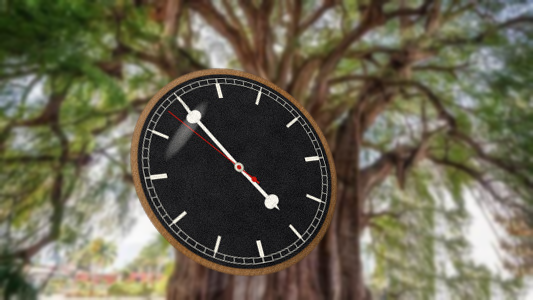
4:54:53
